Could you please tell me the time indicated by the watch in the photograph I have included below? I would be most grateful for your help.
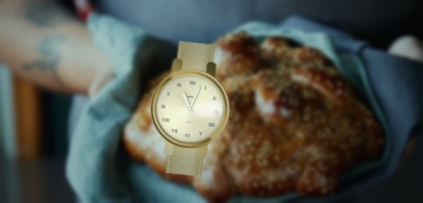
11:03
